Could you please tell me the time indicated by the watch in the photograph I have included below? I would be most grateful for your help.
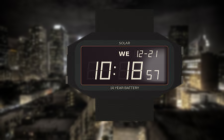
10:18:57
